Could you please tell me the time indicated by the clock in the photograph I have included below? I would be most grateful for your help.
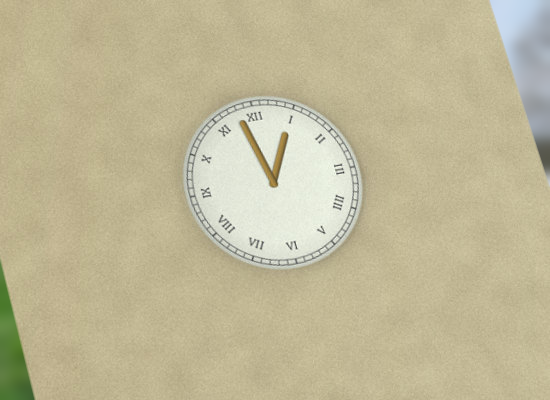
12:58
